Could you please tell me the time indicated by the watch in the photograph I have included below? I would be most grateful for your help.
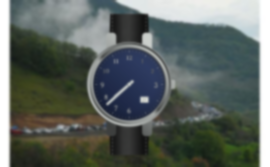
7:38
